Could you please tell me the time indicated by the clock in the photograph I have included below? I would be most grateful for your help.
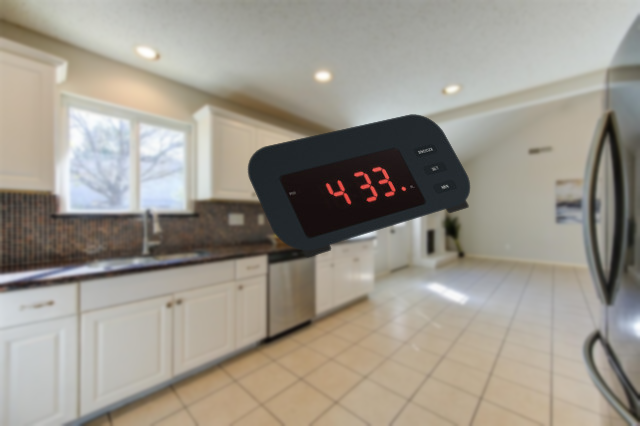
4:33
